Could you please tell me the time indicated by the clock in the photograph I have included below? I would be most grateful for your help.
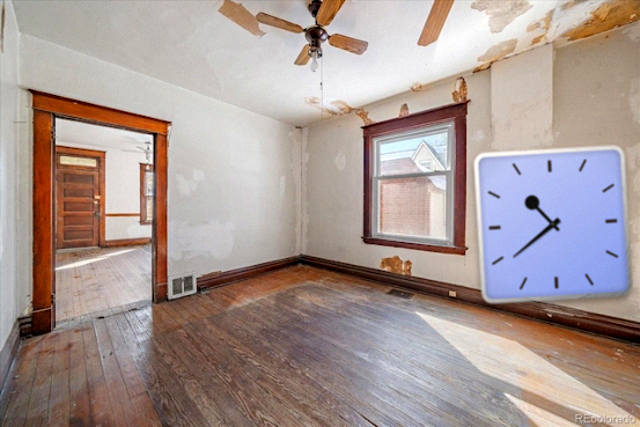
10:39
